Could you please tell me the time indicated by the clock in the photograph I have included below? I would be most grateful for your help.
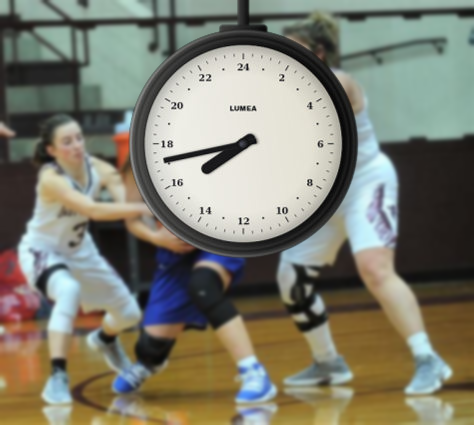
15:43
